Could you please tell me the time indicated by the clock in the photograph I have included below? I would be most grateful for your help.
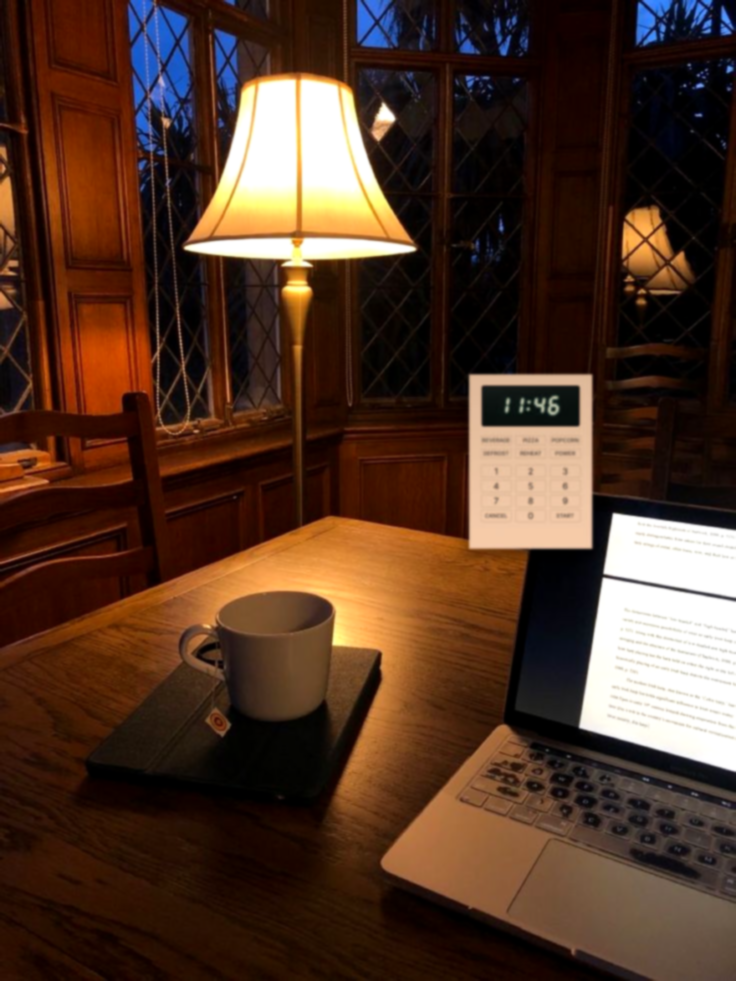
11:46
